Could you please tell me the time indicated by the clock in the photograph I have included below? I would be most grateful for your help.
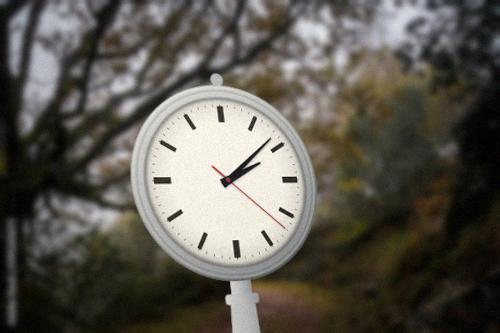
2:08:22
